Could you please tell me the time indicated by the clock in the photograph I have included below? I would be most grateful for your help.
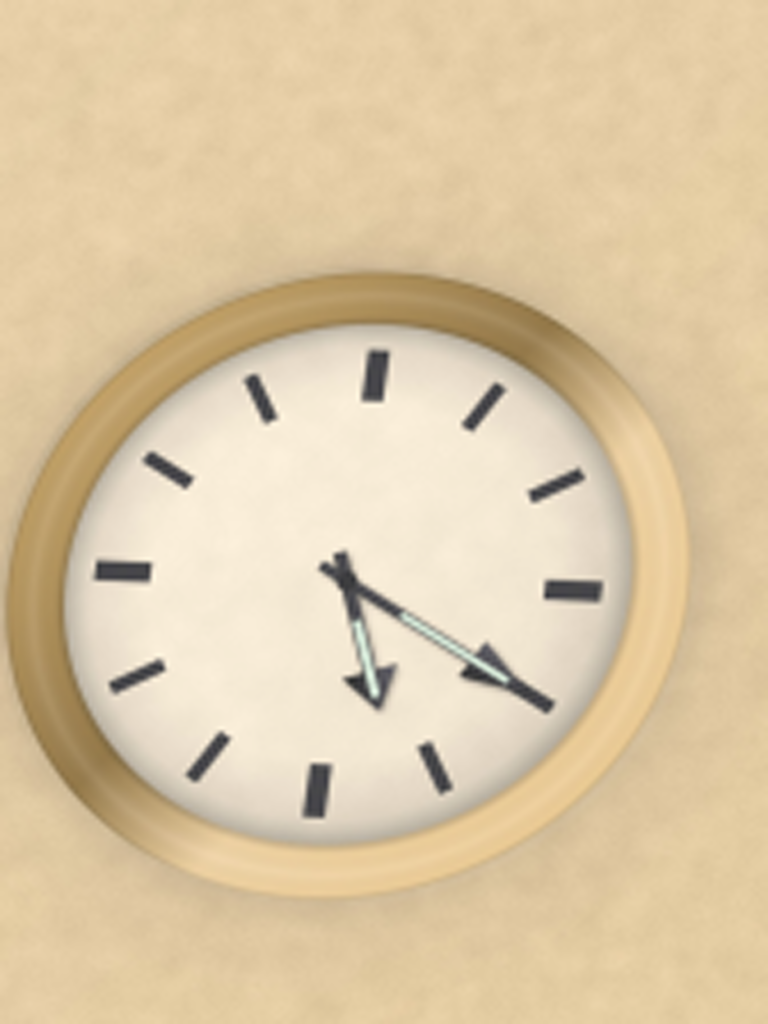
5:20
